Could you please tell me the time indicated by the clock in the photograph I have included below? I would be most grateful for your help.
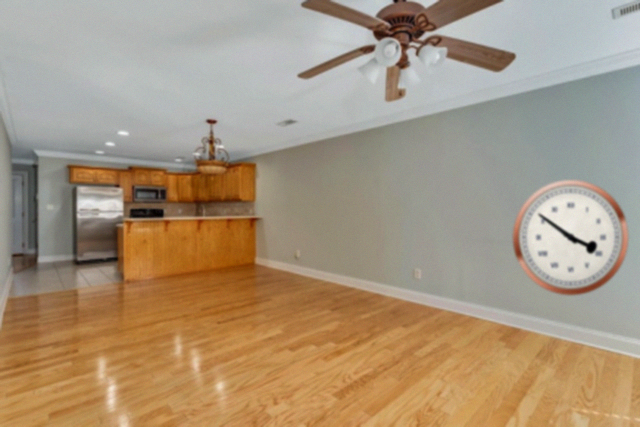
3:51
